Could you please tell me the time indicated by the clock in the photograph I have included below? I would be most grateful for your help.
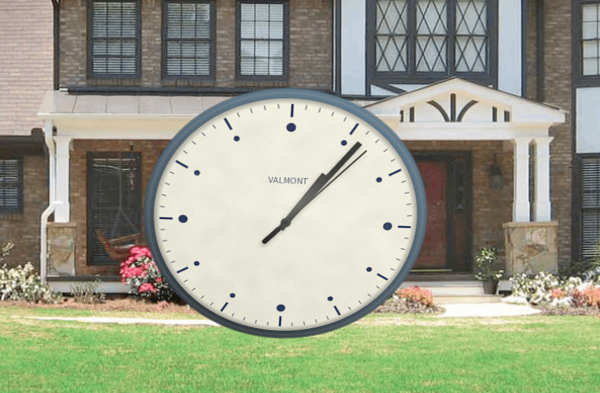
1:06:07
